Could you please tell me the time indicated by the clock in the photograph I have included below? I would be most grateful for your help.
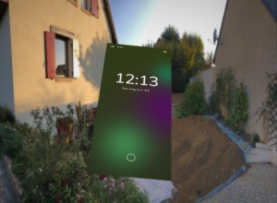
12:13
